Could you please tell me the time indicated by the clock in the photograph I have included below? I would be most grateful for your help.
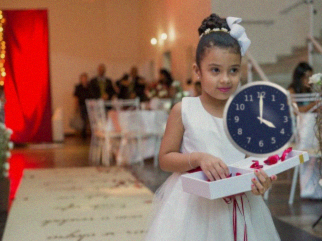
4:00
